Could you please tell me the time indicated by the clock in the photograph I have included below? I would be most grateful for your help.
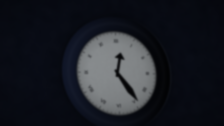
12:24
